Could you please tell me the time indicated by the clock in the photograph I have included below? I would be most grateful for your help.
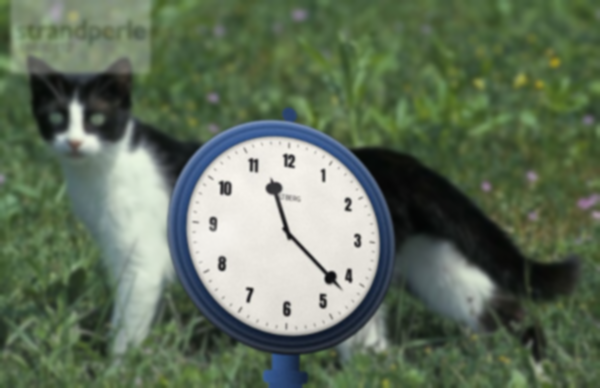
11:22
